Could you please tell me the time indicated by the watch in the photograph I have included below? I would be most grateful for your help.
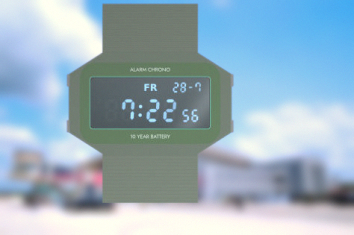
7:22:56
